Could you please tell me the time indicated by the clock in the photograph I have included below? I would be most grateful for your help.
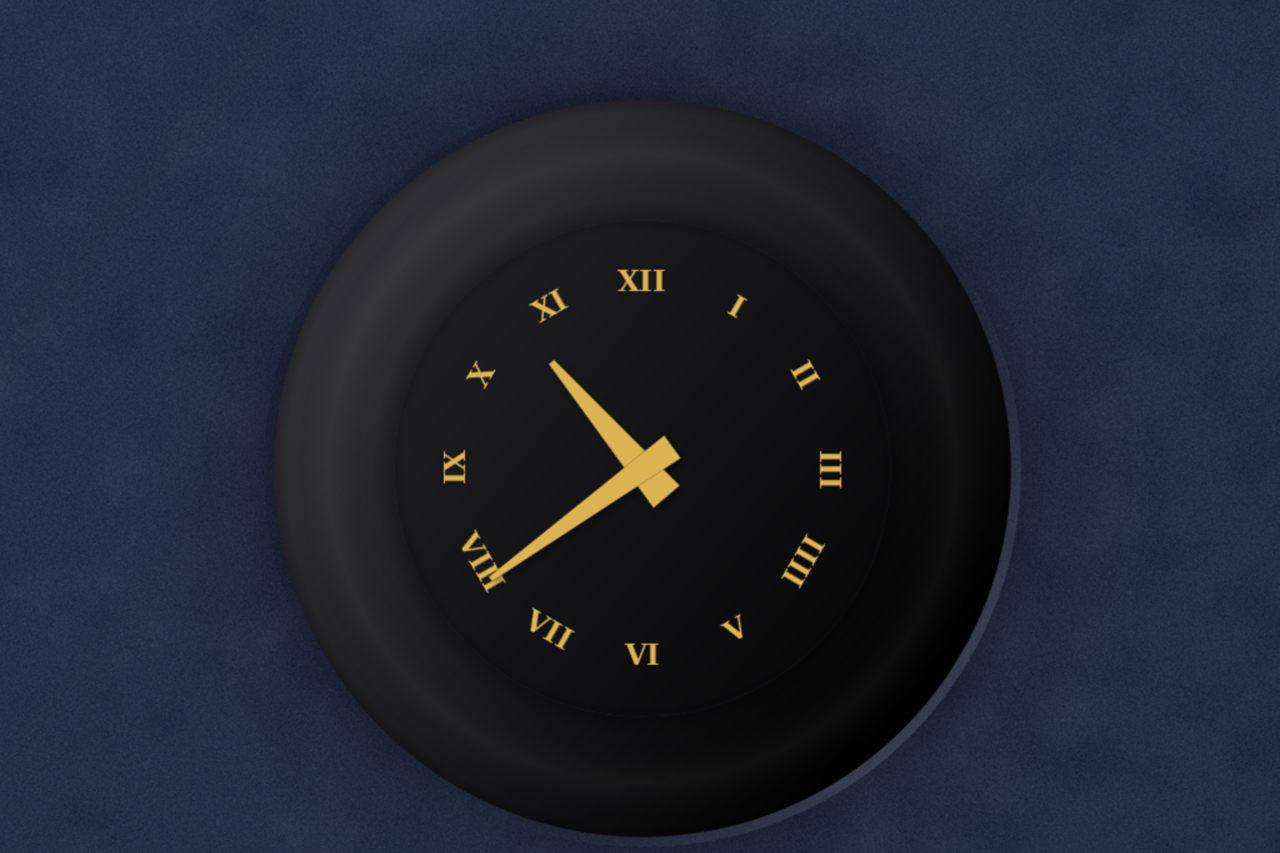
10:39
